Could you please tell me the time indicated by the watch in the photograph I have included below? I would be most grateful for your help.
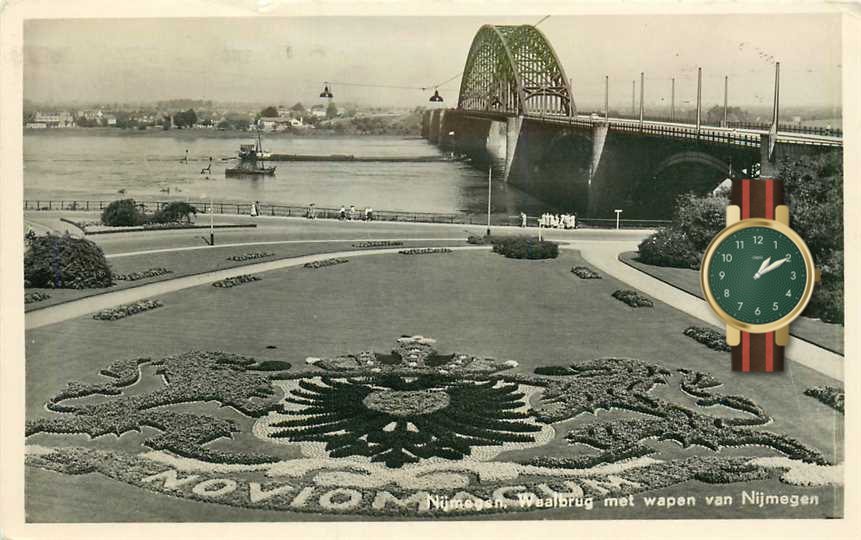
1:10
